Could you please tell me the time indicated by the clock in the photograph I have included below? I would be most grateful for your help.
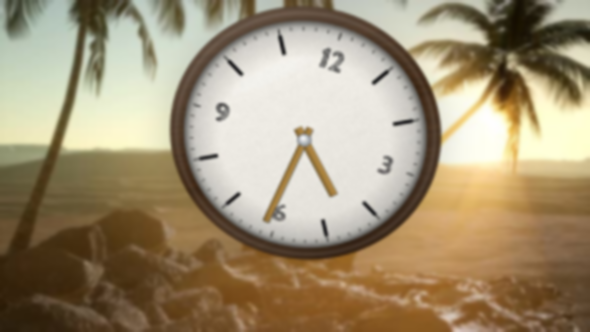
4:31
